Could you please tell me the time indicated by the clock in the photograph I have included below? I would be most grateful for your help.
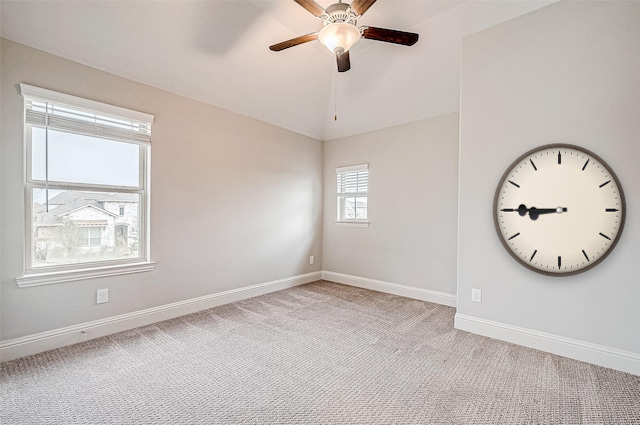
8:45
